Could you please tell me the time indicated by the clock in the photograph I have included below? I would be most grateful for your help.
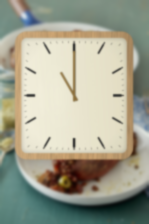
11:00
